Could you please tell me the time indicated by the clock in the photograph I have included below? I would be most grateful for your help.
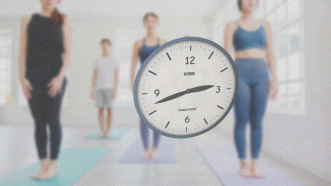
2:42
